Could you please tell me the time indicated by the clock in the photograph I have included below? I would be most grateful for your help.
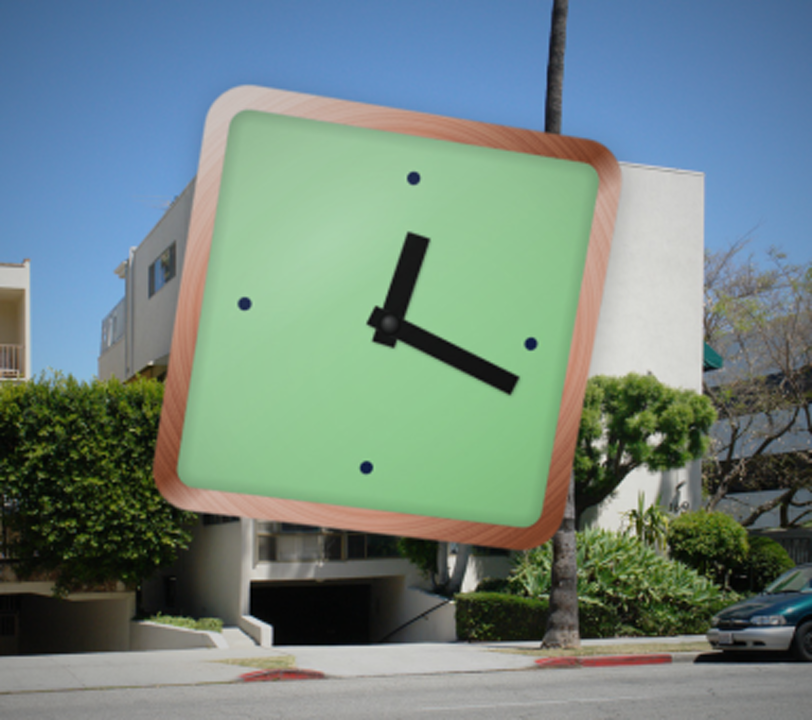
12:18
